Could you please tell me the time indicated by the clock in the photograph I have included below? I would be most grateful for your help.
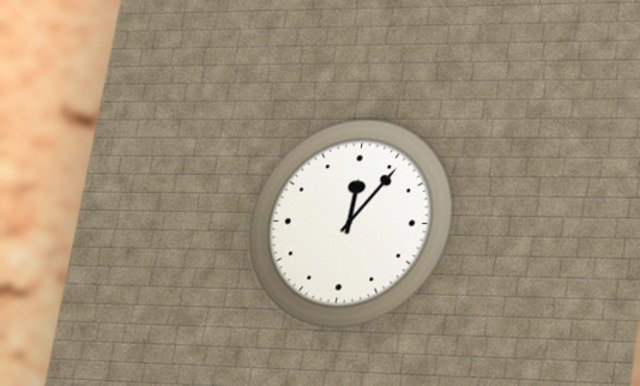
12:06
